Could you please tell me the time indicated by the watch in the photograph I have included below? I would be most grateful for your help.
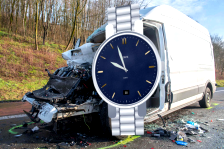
9:57
